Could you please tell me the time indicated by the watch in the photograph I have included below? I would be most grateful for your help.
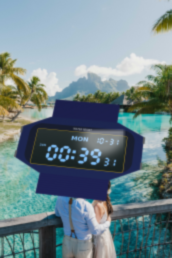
0:39
